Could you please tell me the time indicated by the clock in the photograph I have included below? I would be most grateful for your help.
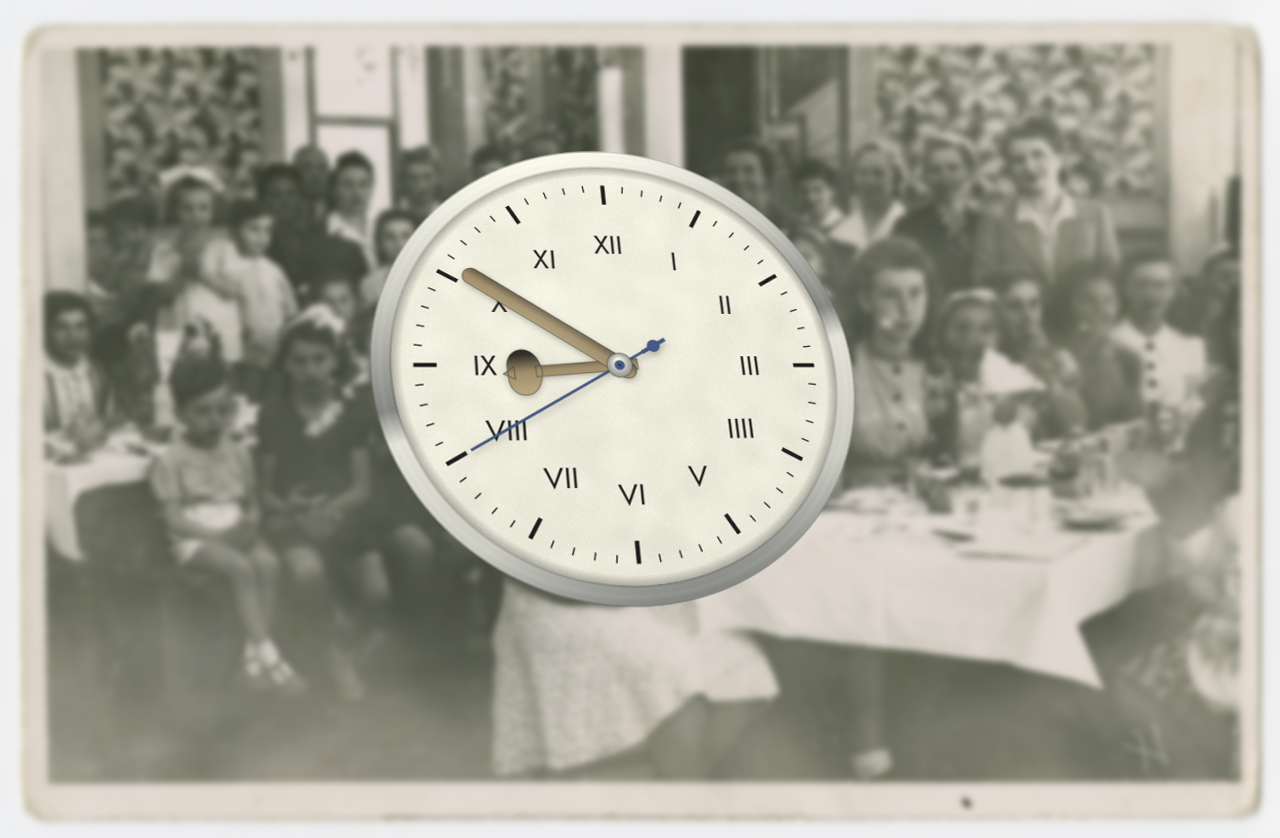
8:50:40
